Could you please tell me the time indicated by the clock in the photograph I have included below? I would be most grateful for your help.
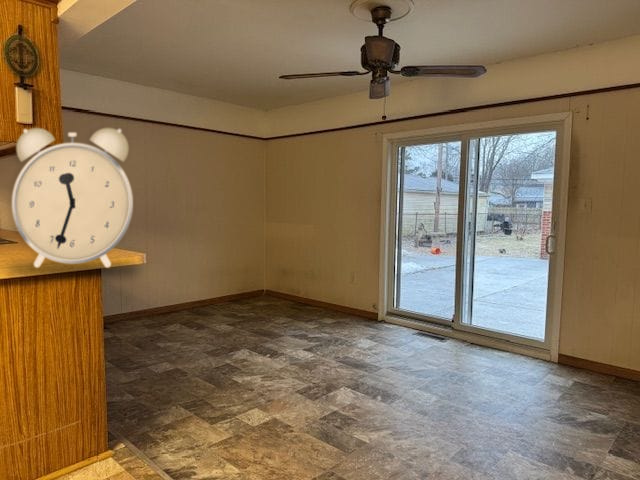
11:33
